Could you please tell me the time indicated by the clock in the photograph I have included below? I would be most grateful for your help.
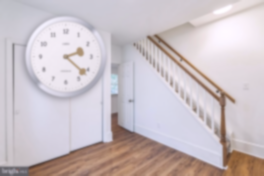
2:22
